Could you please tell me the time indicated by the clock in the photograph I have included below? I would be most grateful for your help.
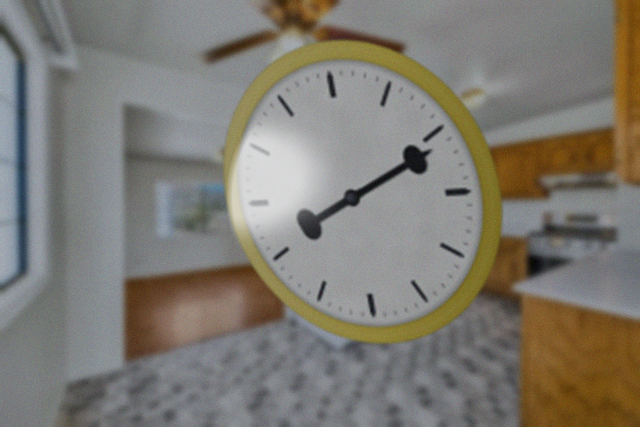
8:11
